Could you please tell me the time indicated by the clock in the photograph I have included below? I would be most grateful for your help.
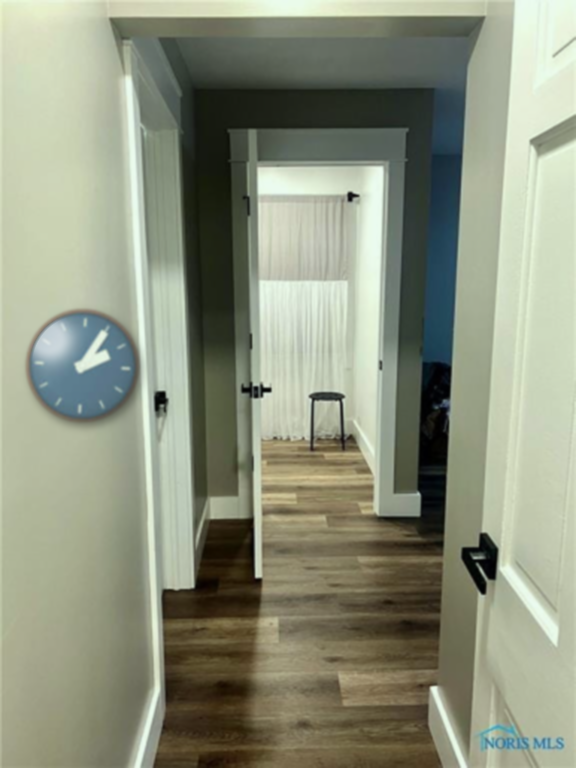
2:05
